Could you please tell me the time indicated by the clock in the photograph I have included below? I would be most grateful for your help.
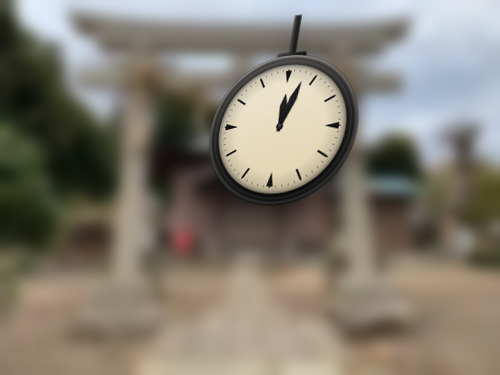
12:03
